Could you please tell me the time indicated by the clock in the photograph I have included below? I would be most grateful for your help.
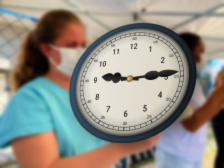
9:14
